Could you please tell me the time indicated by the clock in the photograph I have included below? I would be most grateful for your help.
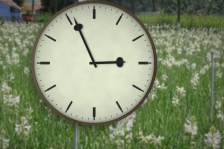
2:56
